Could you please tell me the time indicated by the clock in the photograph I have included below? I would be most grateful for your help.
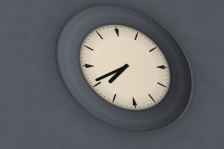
7:41
